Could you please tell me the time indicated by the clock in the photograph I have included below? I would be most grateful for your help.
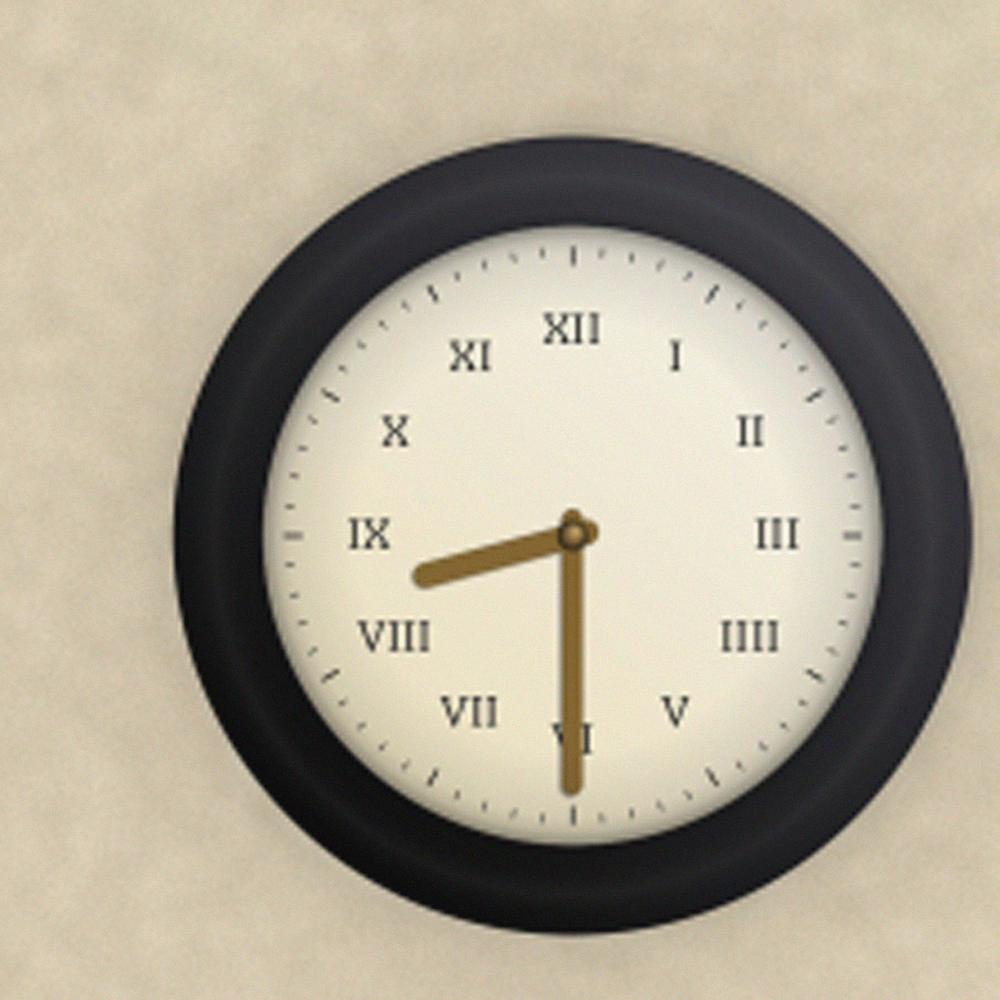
8:30
